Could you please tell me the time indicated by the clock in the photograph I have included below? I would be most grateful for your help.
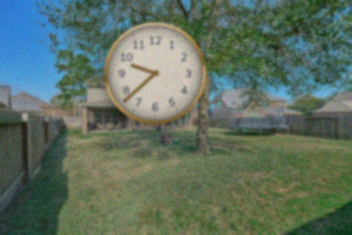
9:38
